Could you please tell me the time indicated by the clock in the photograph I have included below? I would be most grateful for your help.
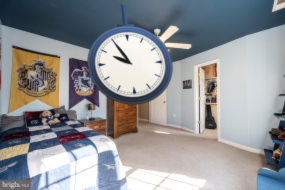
9:55
